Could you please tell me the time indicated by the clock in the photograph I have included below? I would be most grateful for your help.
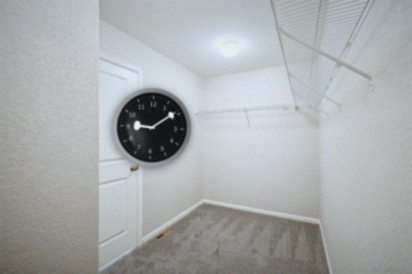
9:09
